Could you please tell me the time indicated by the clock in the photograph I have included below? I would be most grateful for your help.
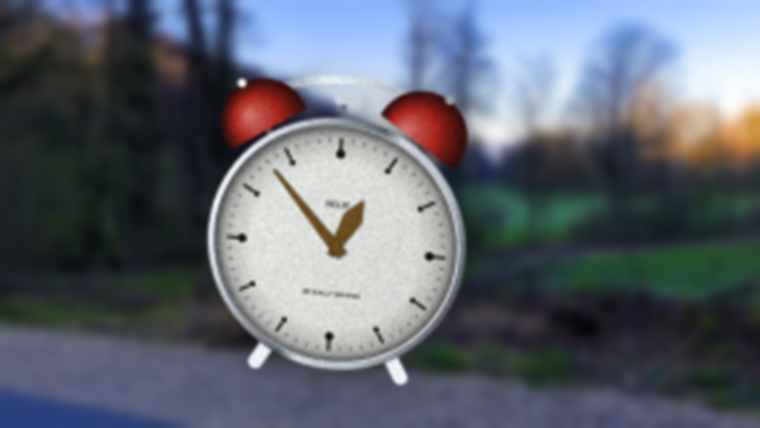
12:53
